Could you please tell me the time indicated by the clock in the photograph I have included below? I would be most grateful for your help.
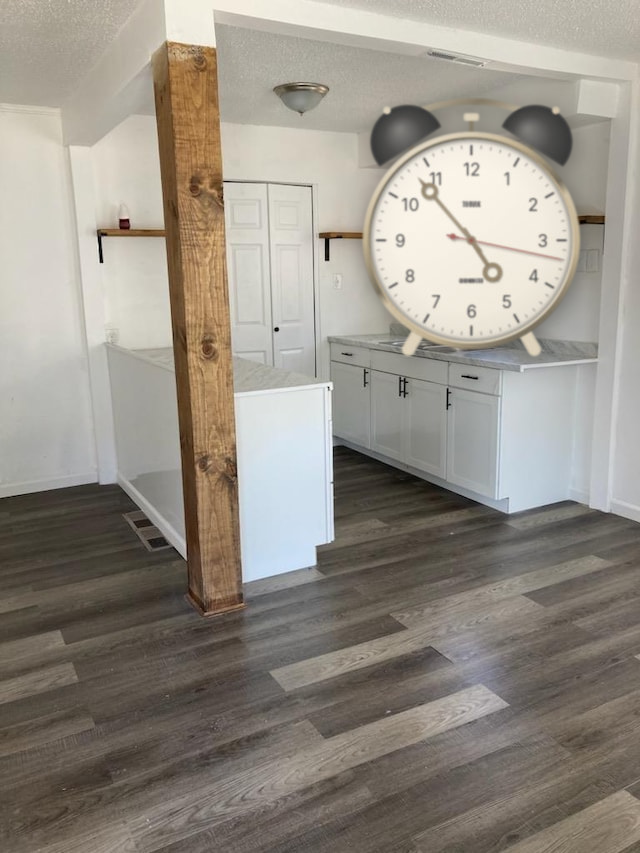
4:53:17
